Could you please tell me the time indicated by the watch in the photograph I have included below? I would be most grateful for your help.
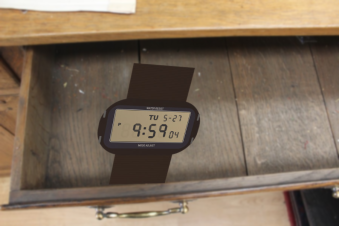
9:59:04
